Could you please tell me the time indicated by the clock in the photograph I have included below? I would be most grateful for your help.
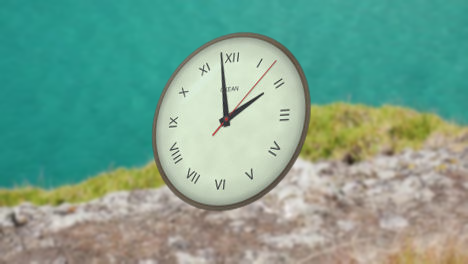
1:58:07
